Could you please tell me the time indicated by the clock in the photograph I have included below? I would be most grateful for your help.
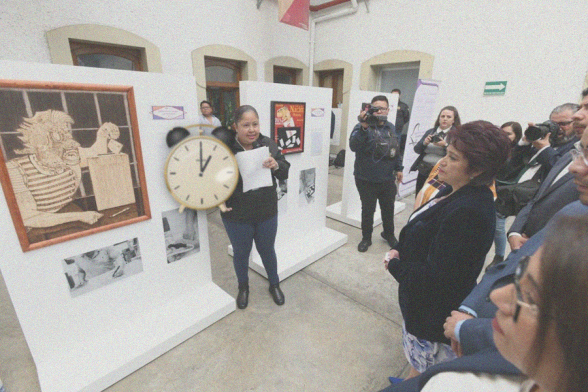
1:00
